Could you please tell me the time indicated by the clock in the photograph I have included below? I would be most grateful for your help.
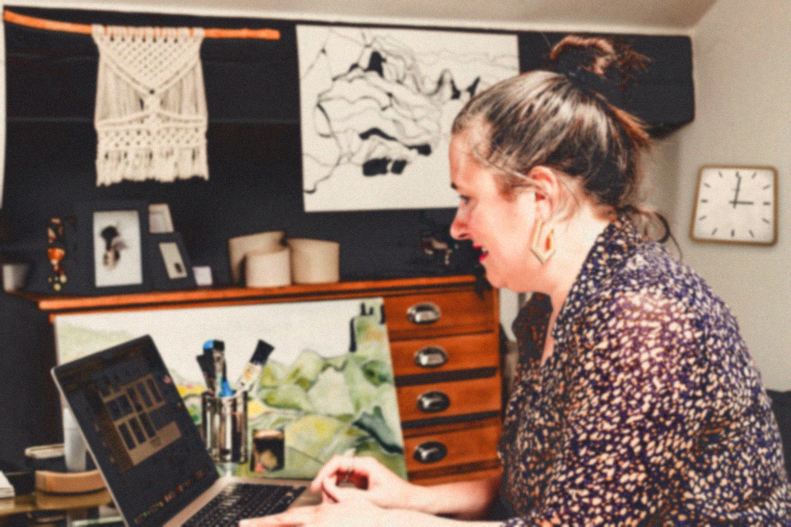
3:01
